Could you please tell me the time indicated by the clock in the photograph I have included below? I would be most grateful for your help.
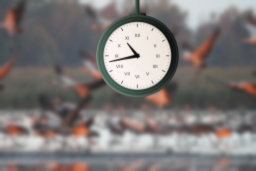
10:43
